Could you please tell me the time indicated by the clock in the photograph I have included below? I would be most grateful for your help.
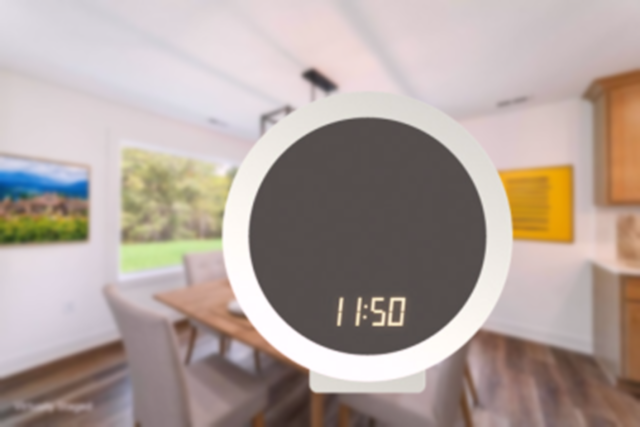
11:50
